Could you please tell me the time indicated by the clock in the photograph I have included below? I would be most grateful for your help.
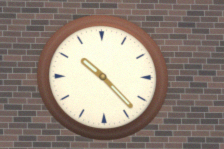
10:23
